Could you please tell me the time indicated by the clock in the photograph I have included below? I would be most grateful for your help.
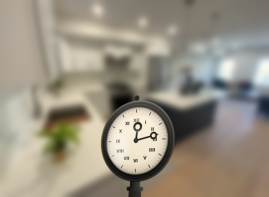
12:13
